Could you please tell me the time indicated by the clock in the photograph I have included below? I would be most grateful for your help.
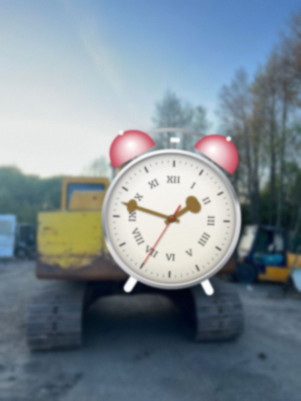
1:47:35
